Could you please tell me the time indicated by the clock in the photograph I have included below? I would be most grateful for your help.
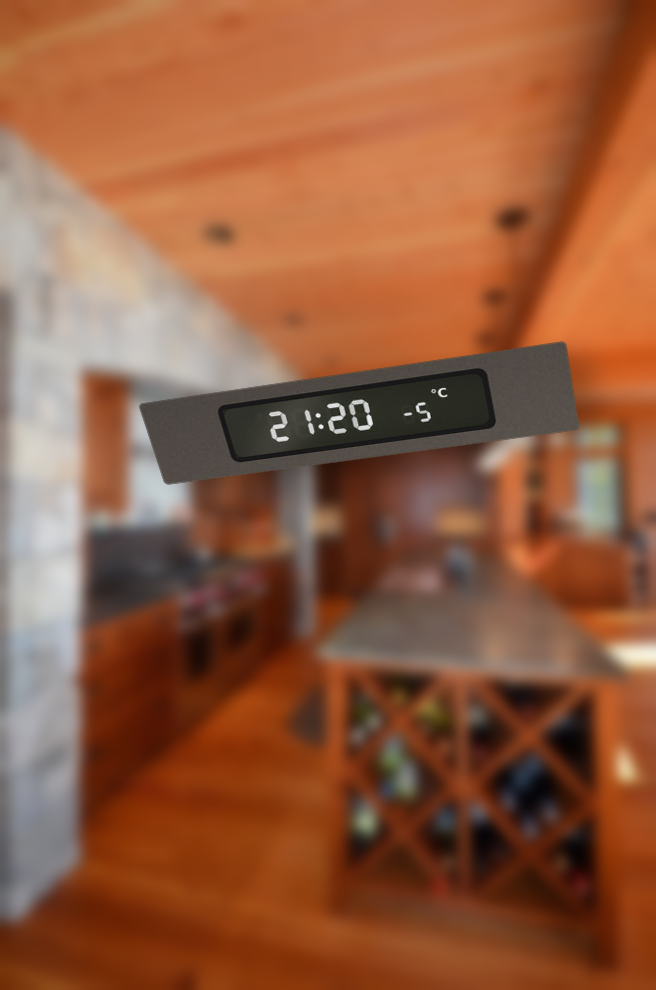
21:20
